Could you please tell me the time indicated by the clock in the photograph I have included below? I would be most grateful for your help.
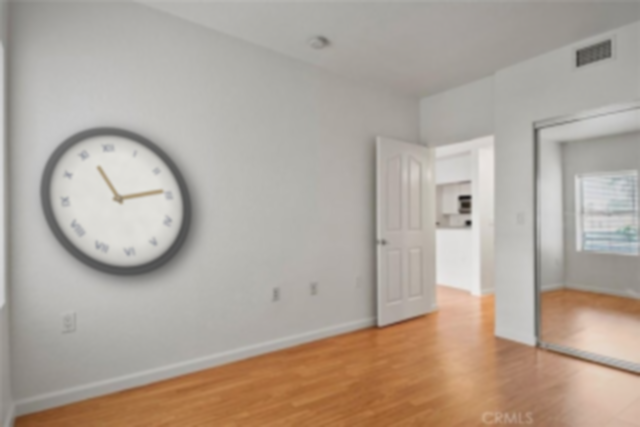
11:14
